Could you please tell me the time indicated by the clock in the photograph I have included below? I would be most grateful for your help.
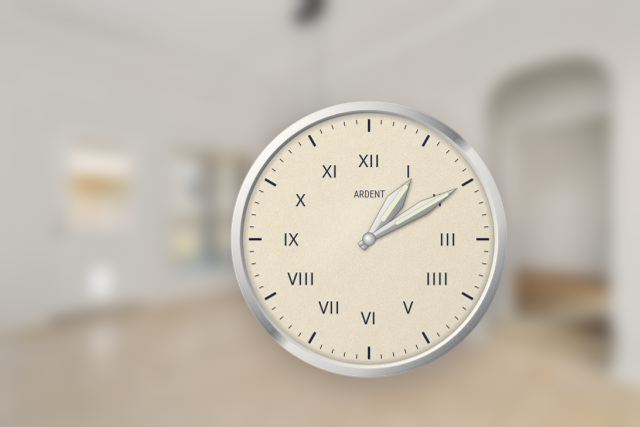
1:10
